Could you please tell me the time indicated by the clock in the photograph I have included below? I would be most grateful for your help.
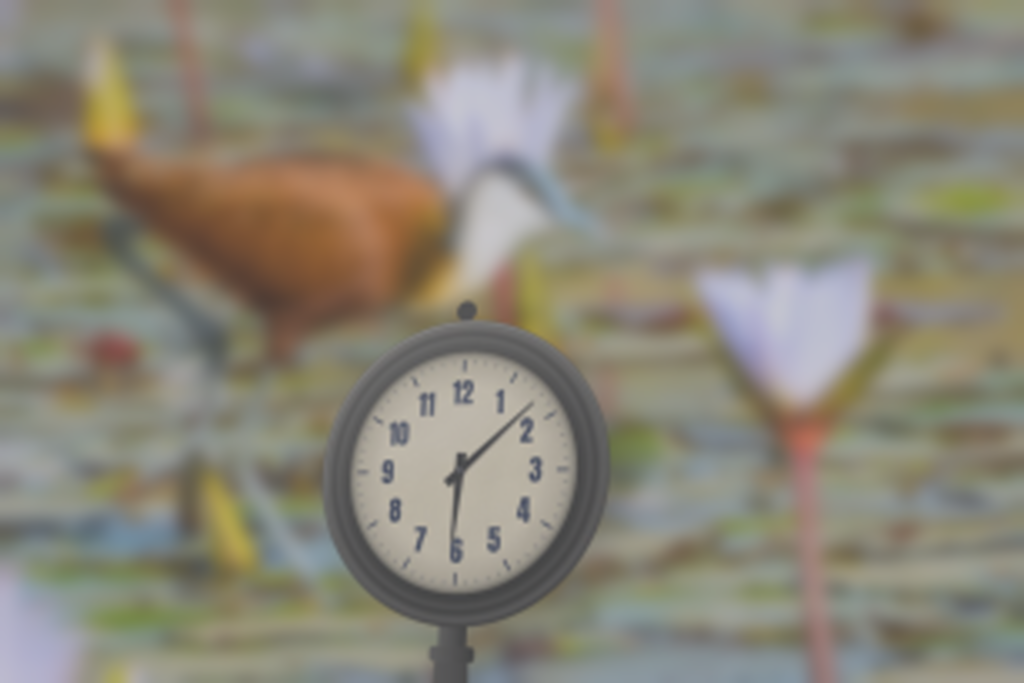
6:08
